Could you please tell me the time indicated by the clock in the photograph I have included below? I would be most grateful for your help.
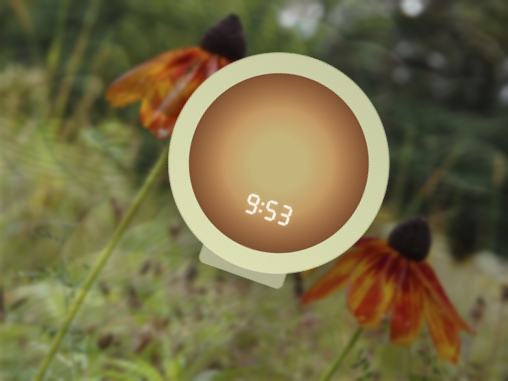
9:53
